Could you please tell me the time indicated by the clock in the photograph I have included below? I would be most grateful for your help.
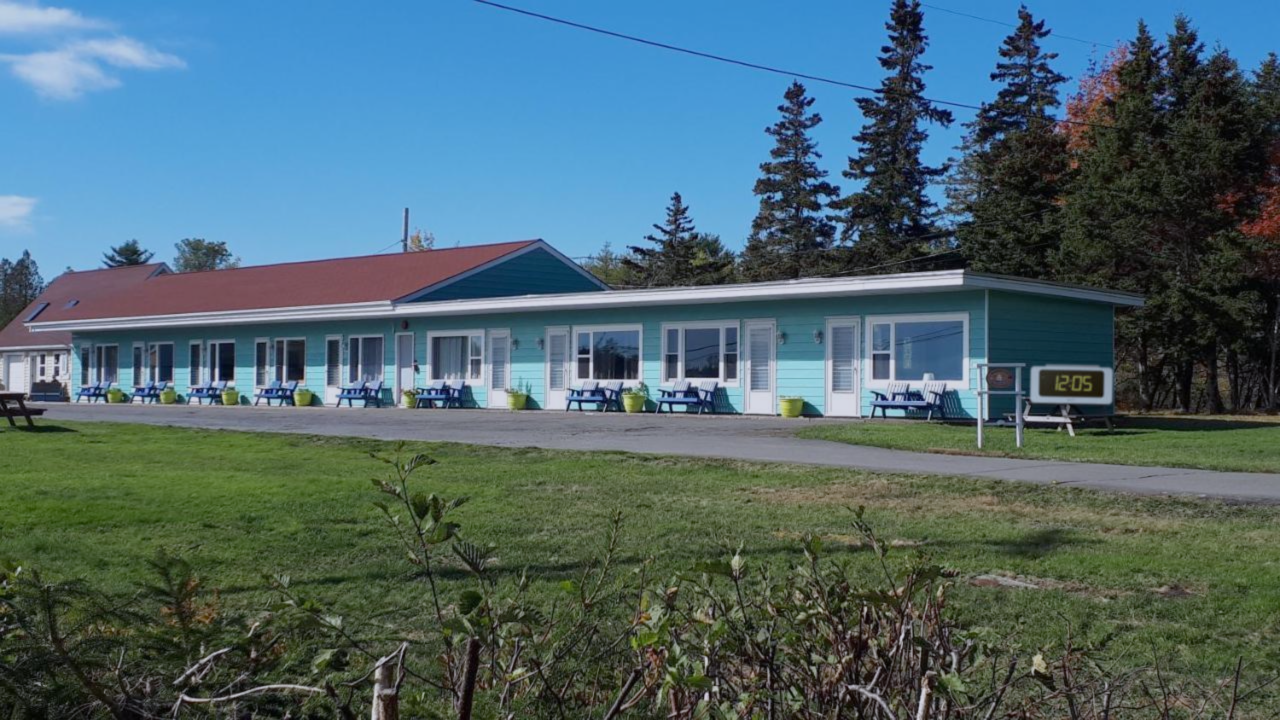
12:05
